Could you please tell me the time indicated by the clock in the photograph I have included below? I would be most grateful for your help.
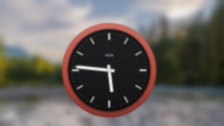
5:46
